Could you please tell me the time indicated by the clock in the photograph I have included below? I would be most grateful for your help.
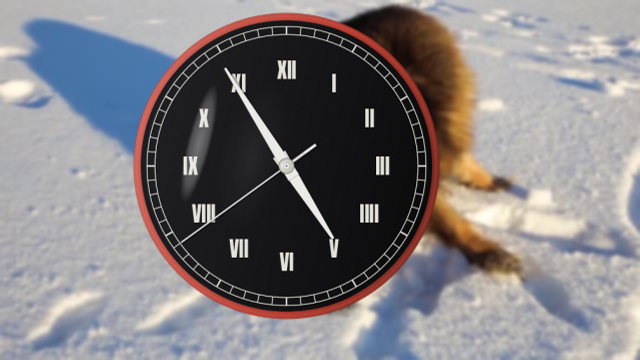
4:54:39
